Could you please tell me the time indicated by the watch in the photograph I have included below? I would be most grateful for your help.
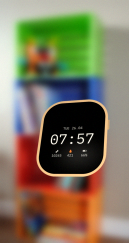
7:57
